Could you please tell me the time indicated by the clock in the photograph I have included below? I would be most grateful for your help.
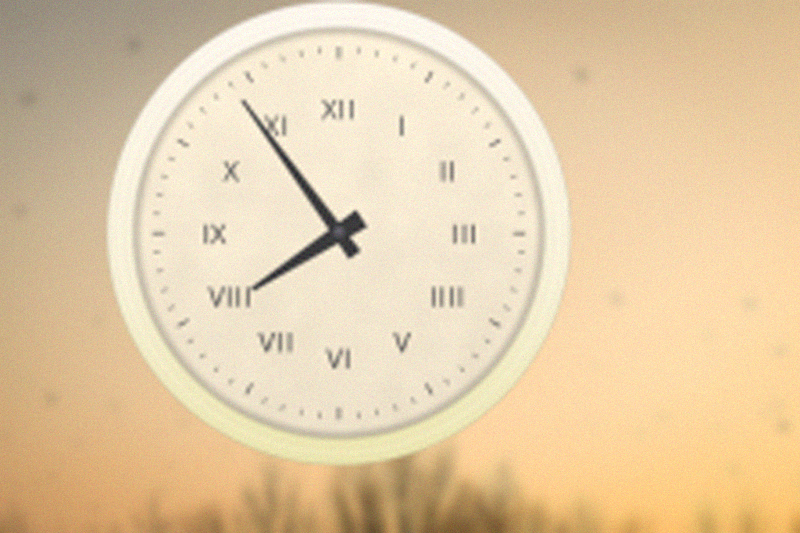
7:54
